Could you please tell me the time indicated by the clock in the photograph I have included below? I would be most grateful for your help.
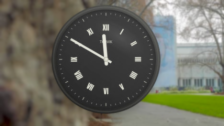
11:50
